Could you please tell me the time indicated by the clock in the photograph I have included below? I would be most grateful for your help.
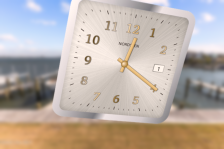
12:20
